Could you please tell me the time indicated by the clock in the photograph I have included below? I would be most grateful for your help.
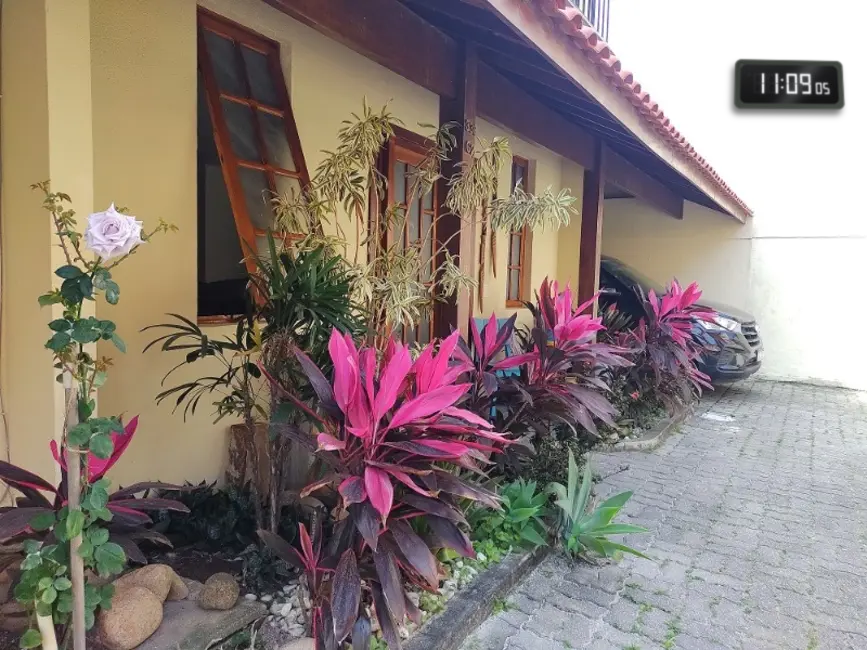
11:09:05
